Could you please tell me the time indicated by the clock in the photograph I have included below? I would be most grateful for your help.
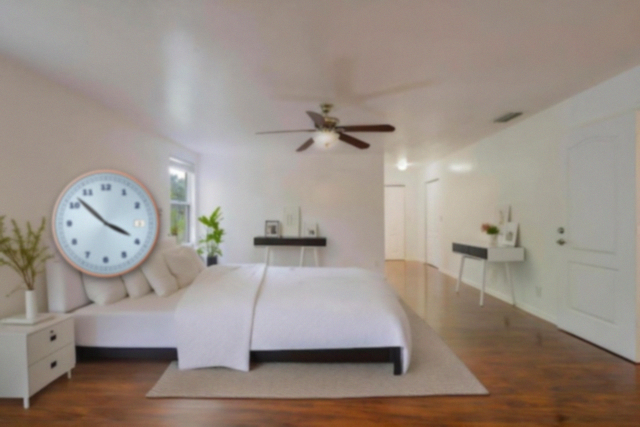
3:52
